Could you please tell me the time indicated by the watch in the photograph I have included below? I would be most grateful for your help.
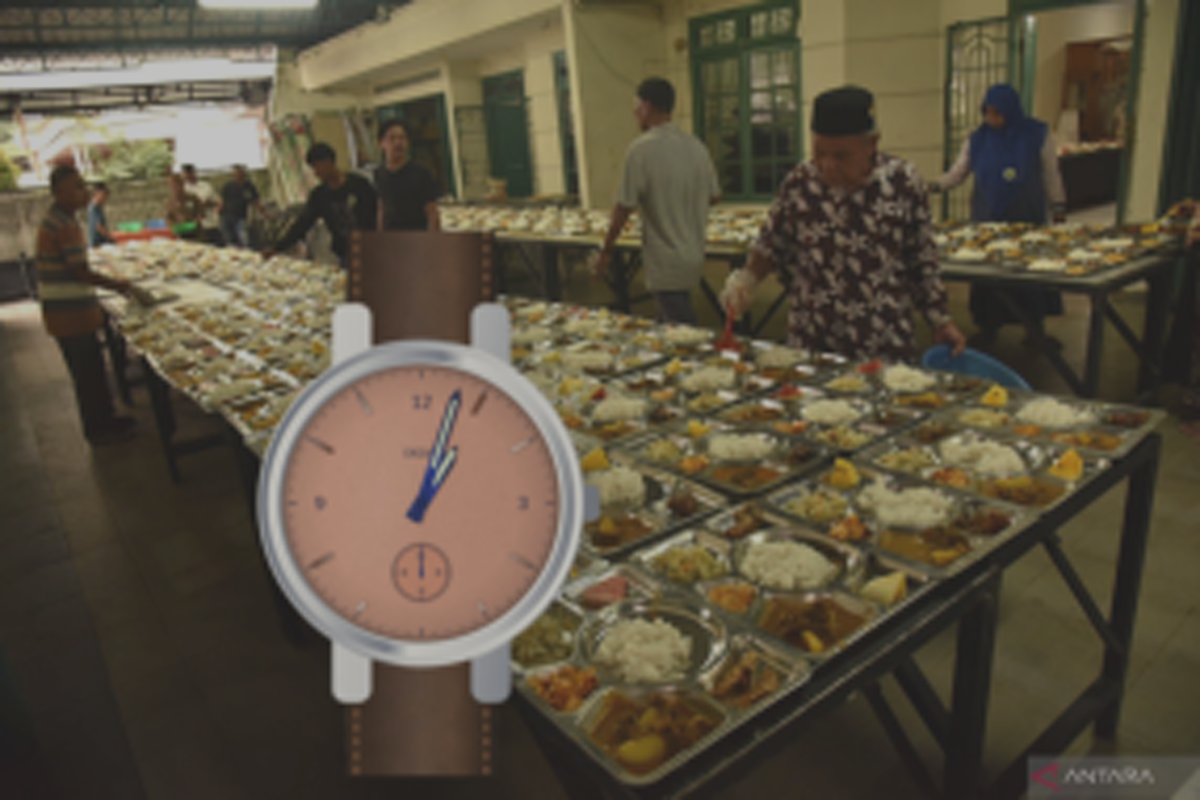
1:03
